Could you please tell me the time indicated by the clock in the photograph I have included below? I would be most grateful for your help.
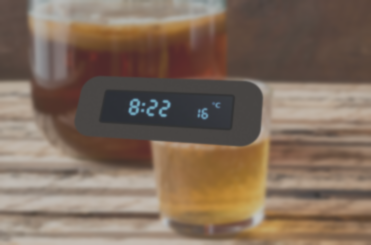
8:22
